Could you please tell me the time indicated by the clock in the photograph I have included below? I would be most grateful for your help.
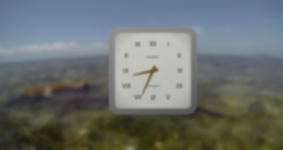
8:34
